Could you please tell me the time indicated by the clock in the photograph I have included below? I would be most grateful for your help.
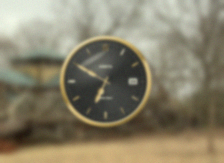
6:50
